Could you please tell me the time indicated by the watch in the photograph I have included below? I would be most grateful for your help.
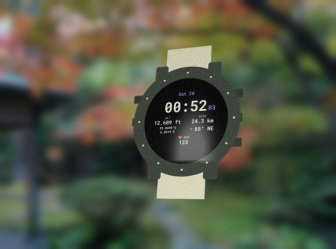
0:52
